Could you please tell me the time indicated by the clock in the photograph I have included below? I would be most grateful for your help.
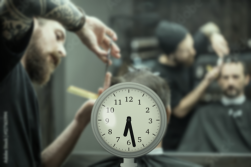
6:28
